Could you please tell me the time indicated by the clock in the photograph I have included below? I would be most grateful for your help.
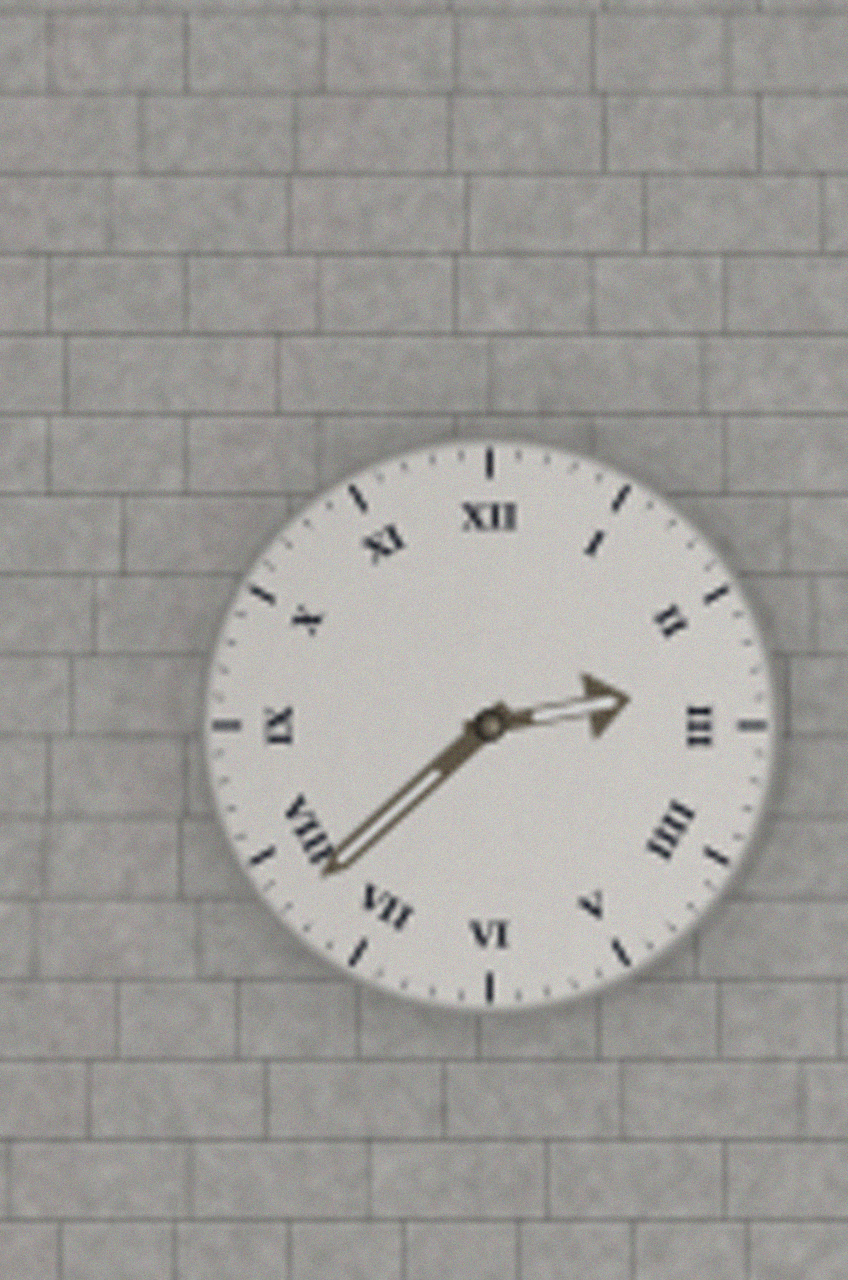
2:38
